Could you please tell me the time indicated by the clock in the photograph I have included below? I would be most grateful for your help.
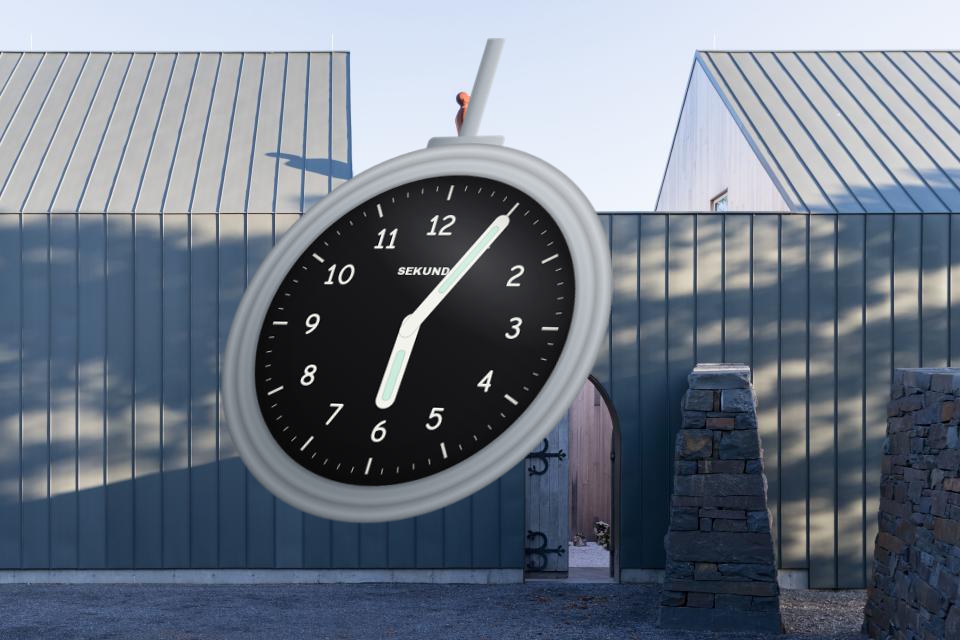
6:05
